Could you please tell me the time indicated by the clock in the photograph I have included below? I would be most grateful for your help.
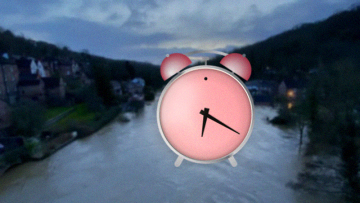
6:20
